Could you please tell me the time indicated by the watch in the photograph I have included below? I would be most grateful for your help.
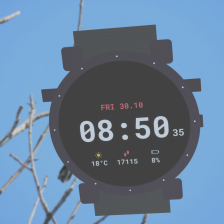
8:50:35
